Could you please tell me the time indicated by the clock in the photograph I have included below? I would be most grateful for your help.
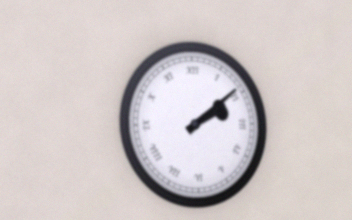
2:09
